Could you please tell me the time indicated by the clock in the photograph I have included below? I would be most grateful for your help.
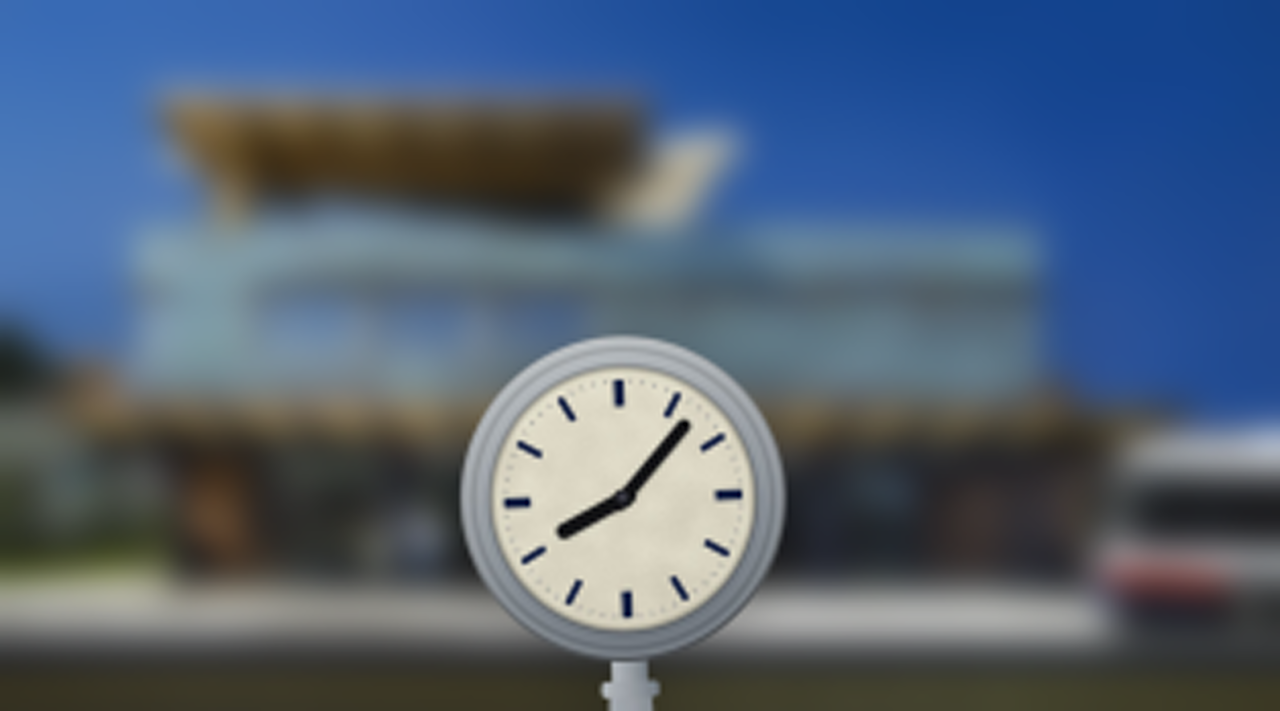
8:07
